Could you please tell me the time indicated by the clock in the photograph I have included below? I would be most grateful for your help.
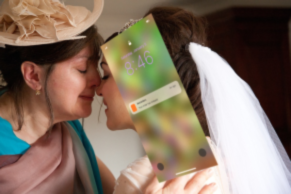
8:46
